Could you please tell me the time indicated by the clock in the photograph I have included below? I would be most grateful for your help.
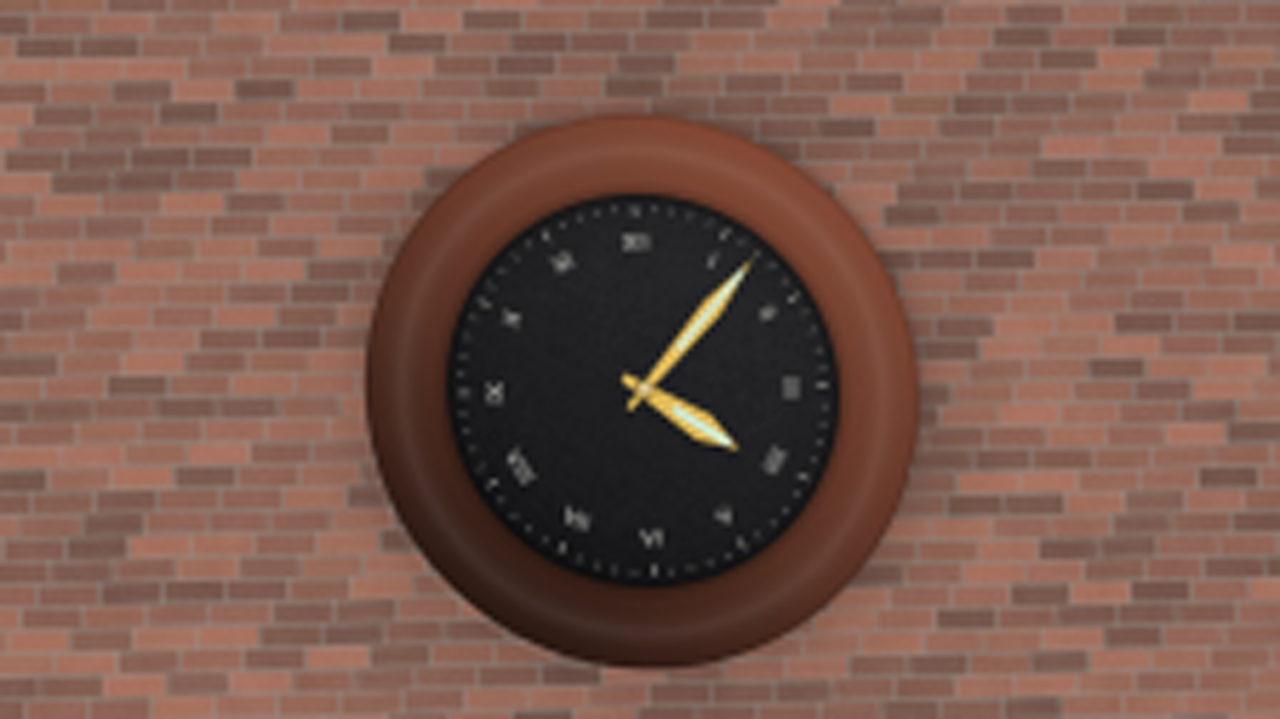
4:07
